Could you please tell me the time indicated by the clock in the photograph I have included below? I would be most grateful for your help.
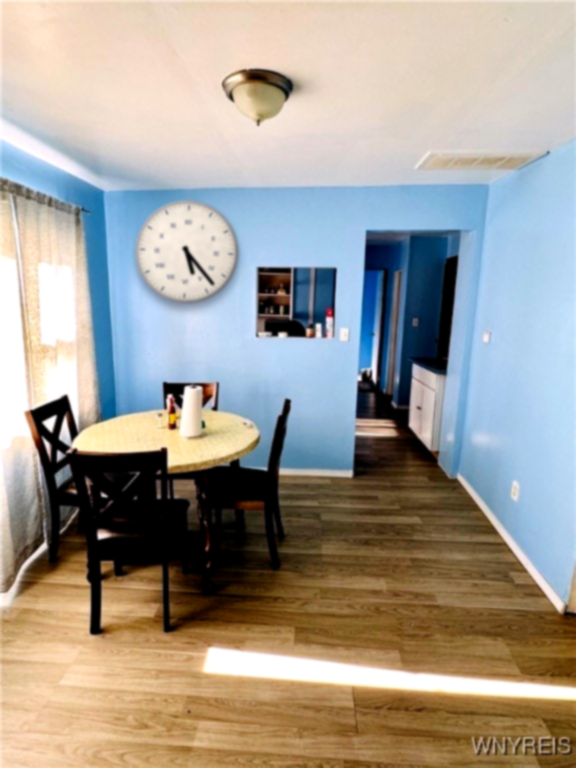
5:23
